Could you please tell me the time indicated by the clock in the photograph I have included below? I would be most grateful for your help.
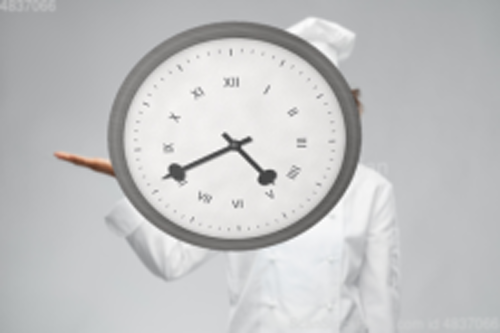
4:41
